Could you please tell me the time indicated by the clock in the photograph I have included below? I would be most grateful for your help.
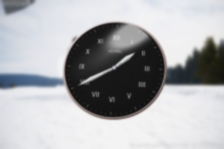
1:40
